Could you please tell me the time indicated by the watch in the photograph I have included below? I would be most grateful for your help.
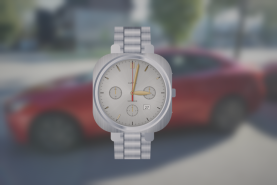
3:02
